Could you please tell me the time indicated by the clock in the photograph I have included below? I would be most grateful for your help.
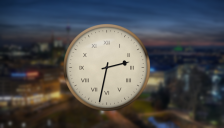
2:32
